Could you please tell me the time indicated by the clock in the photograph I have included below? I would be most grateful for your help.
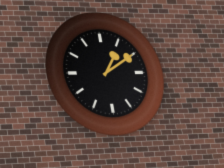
1:10
